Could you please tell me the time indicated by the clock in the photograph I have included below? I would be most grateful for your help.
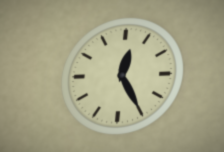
12:25
